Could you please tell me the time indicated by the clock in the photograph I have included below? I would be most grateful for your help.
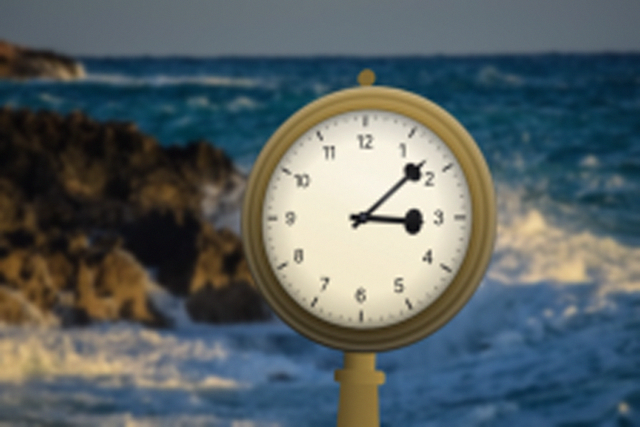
3:08
